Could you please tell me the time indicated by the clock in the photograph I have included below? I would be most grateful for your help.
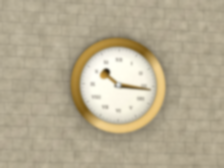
10:16
